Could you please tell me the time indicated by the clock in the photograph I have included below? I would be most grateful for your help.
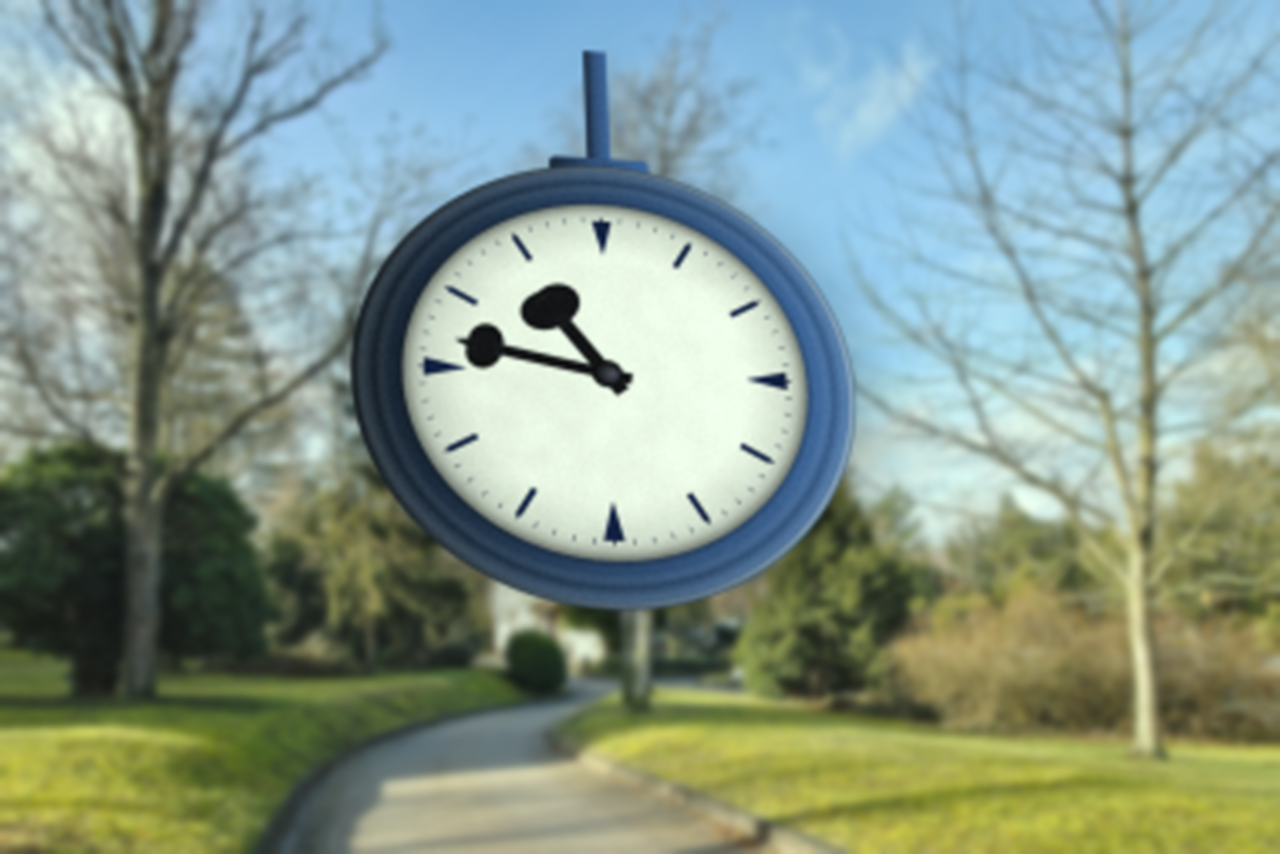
10:47
